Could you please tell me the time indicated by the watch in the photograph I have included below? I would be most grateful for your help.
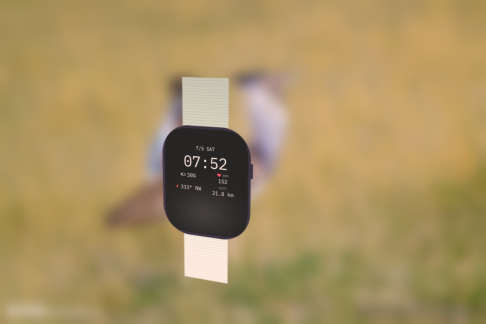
7:52
